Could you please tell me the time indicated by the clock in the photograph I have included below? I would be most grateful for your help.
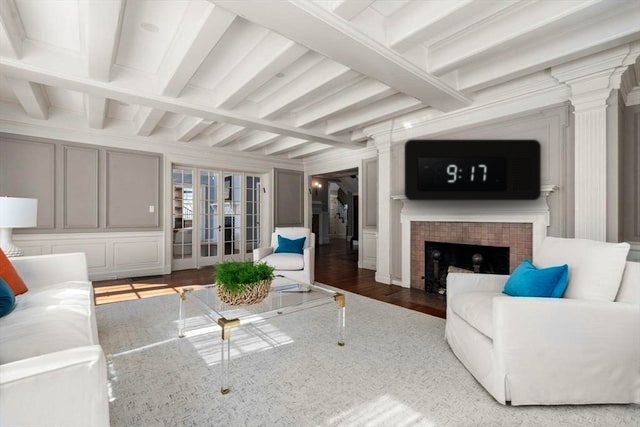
9:17
